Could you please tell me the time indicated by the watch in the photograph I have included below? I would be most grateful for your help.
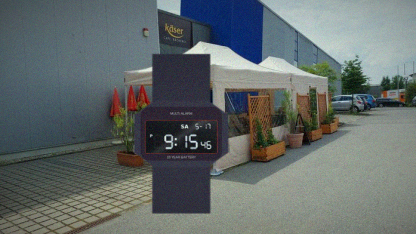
9:15:46
